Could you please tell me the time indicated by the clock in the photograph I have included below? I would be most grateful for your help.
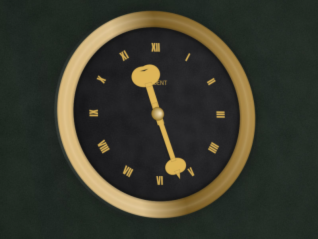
11:27
